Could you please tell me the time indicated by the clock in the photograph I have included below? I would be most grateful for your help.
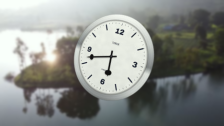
5:42
